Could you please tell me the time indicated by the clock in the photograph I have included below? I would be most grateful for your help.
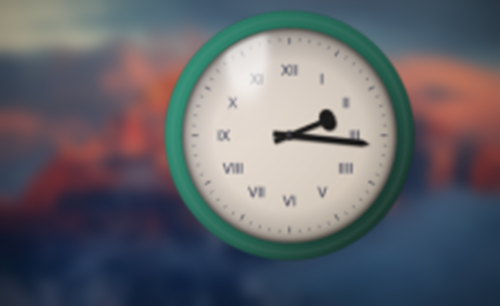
2:16
